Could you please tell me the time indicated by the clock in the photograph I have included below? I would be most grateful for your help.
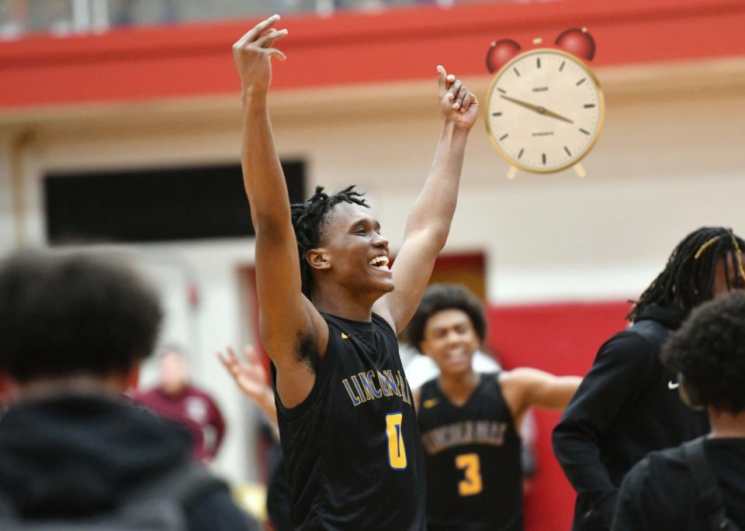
3:49
